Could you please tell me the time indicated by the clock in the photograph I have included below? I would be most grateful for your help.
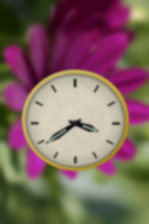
3:39
